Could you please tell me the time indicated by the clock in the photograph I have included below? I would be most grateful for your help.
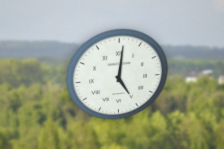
5:01
